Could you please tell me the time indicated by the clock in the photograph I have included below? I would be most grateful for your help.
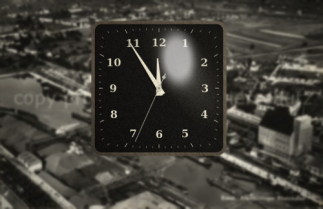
11:54:34
